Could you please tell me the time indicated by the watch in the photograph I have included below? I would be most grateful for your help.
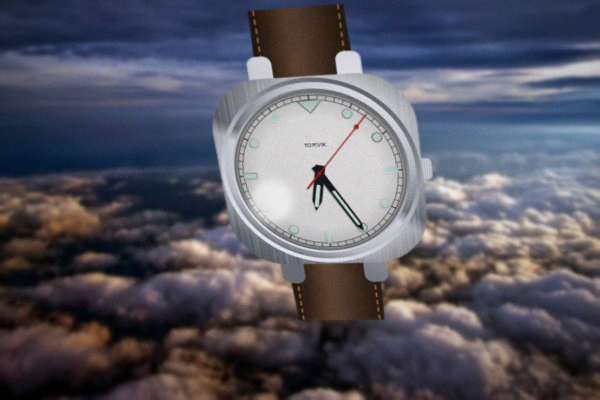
6:25:07
